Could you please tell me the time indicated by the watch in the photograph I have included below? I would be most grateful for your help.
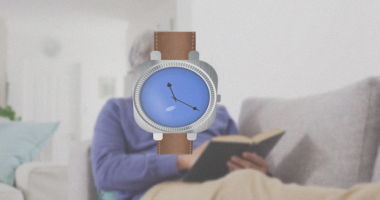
11:20
